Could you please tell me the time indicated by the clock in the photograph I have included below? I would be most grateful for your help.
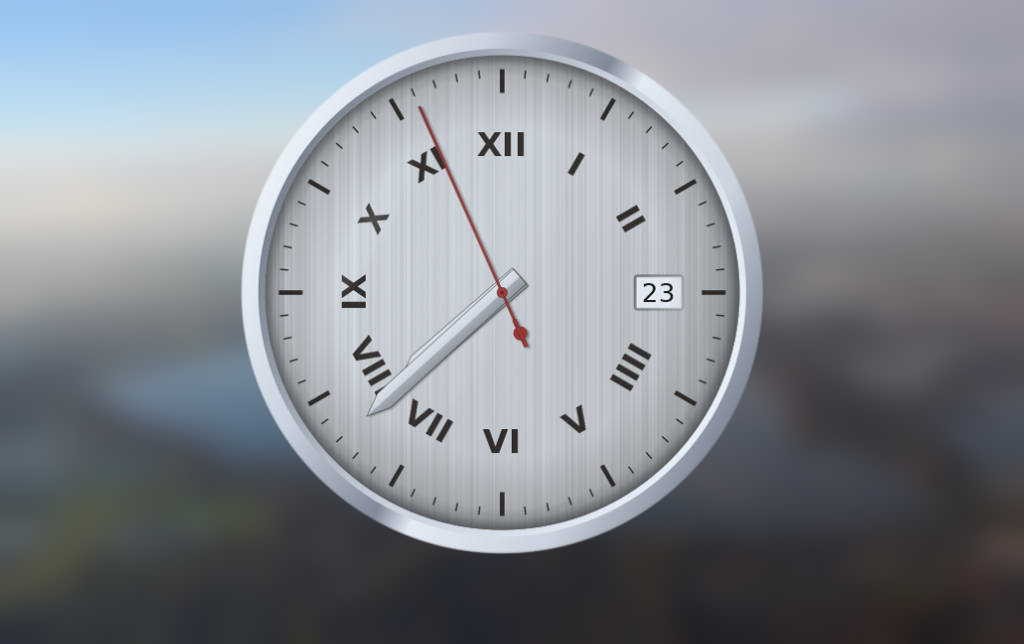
7:37:56
